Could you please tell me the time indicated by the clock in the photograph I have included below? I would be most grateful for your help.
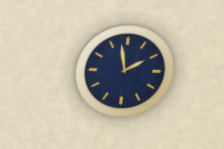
1:58
